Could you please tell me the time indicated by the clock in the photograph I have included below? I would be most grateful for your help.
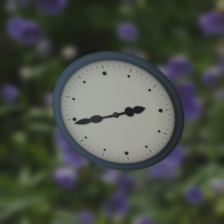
2:44
